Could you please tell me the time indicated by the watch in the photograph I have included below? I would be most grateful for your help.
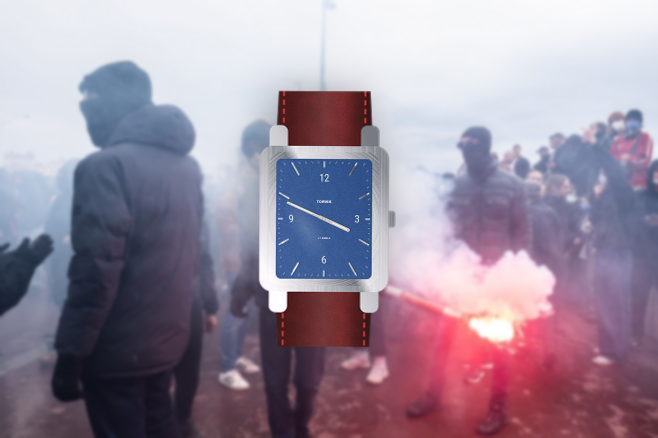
3:49
